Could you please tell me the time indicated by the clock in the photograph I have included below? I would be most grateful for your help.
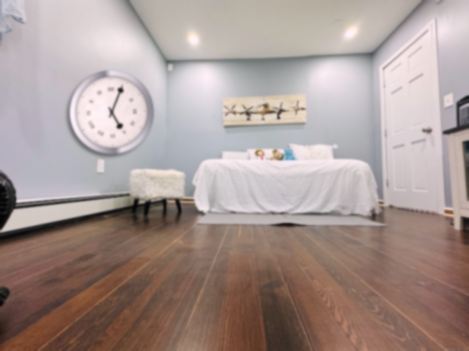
5:04
